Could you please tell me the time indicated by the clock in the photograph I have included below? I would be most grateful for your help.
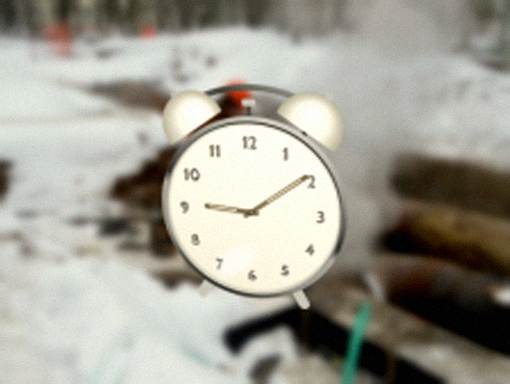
9:09
